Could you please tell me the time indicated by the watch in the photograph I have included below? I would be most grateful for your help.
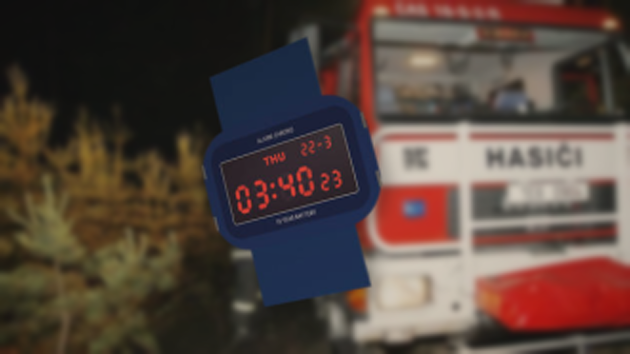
3:40:23
